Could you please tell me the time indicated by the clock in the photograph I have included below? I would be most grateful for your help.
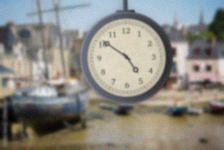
4:51
